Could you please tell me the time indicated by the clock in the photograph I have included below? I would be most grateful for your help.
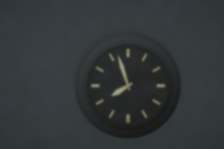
7:57
